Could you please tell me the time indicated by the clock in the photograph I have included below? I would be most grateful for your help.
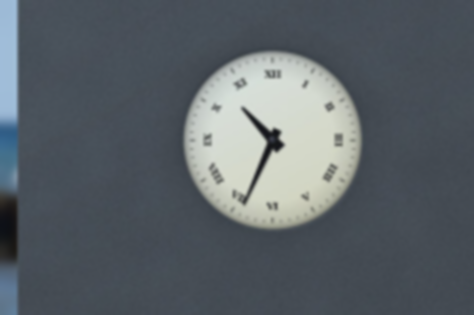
10:34
